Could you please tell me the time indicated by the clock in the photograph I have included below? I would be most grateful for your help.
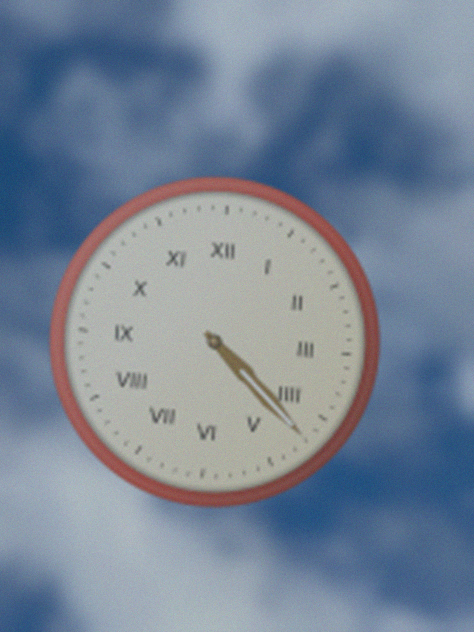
4:22
